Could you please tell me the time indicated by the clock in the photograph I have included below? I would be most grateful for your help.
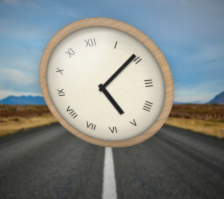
5:09
